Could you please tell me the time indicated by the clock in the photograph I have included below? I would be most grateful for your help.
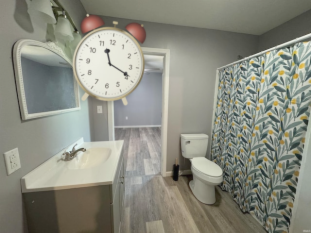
11:19
